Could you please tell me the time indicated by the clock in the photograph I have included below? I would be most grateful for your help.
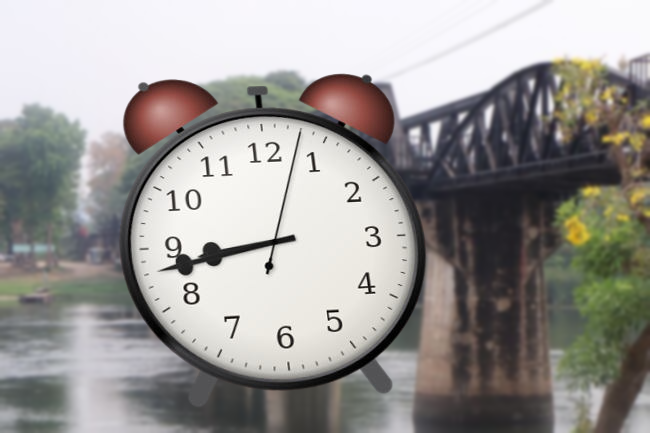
8:43:03
